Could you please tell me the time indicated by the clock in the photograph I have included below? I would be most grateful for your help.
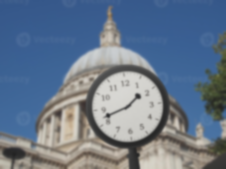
1:42
